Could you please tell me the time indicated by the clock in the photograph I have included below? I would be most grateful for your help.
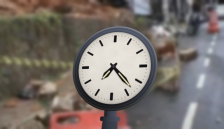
7:23
